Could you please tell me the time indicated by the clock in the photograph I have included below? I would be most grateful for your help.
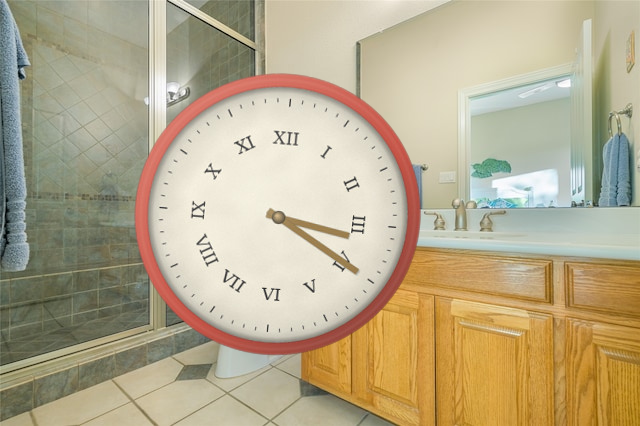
3:20
